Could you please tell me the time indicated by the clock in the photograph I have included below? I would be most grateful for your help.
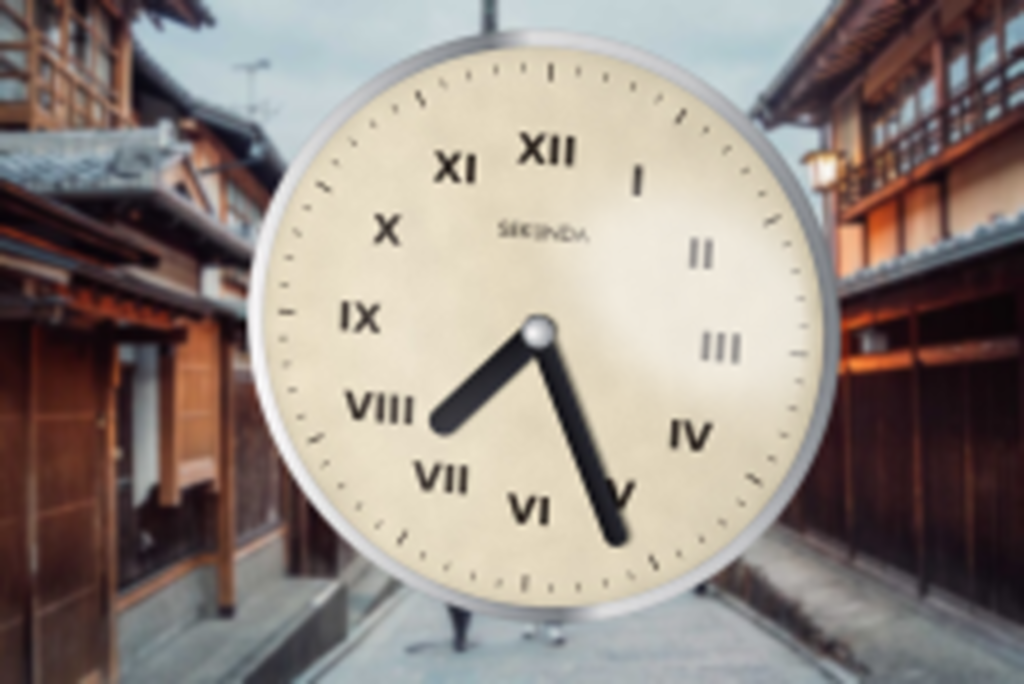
7:26
